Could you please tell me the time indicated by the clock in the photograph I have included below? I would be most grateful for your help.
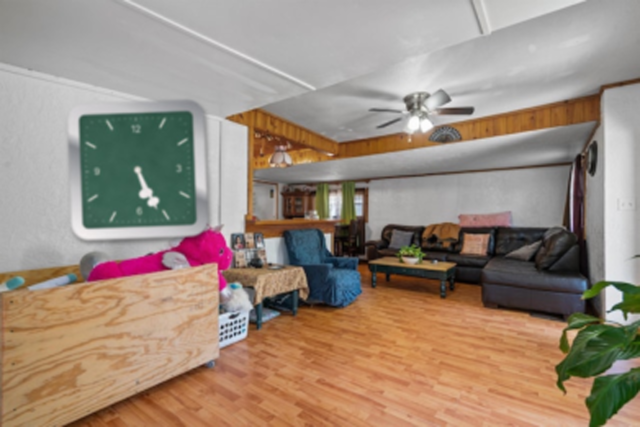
5:26
